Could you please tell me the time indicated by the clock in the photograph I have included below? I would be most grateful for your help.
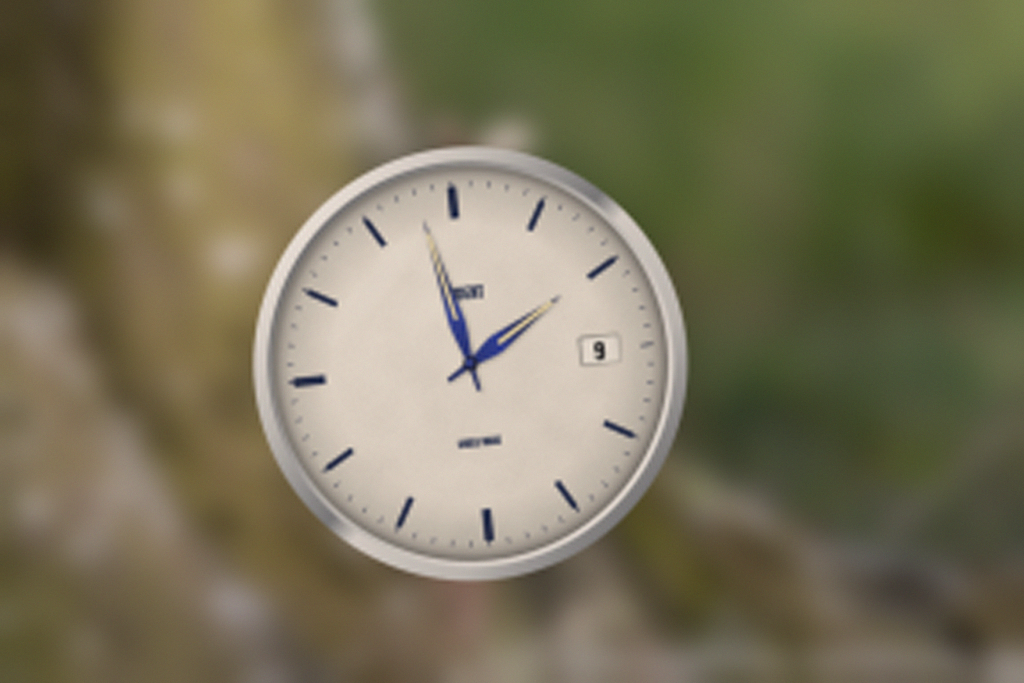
1:58
